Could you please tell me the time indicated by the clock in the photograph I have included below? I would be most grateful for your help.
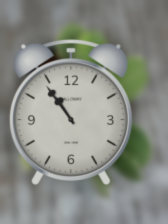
10:54
